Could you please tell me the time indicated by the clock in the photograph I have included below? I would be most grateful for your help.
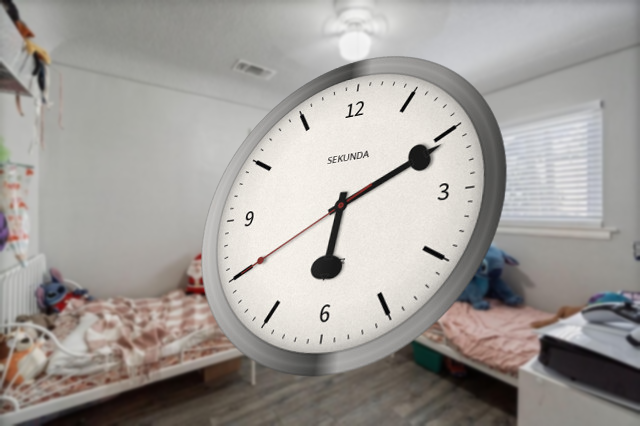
6:10:40
